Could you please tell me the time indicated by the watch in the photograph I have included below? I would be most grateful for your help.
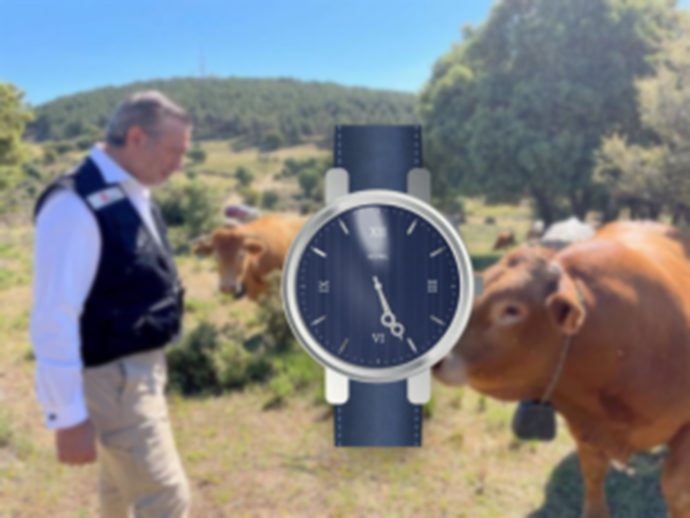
5:26
